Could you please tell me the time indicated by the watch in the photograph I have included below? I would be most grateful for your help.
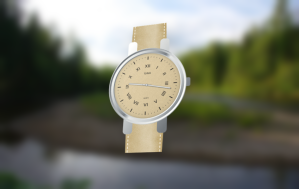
9:17
